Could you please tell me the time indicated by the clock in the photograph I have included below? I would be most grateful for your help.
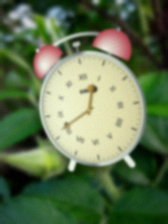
12:41
